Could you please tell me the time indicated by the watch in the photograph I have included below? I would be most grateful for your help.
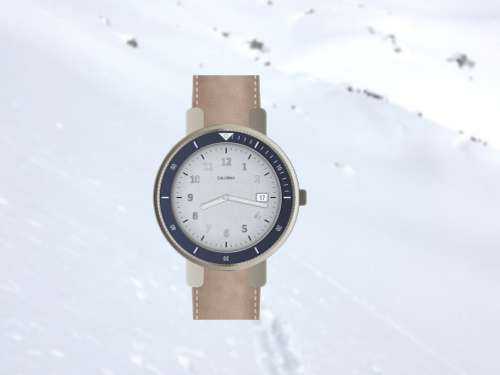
8:17
